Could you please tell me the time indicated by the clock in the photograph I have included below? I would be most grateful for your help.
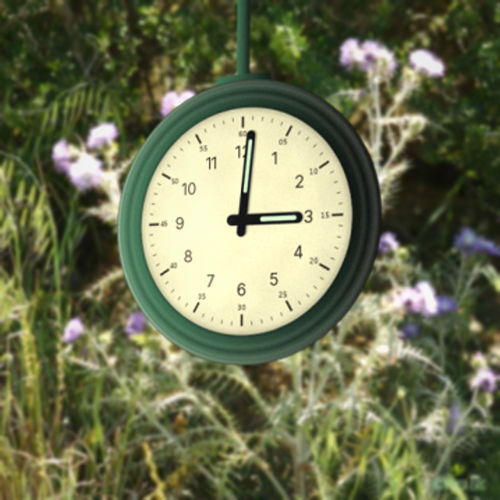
3:01
